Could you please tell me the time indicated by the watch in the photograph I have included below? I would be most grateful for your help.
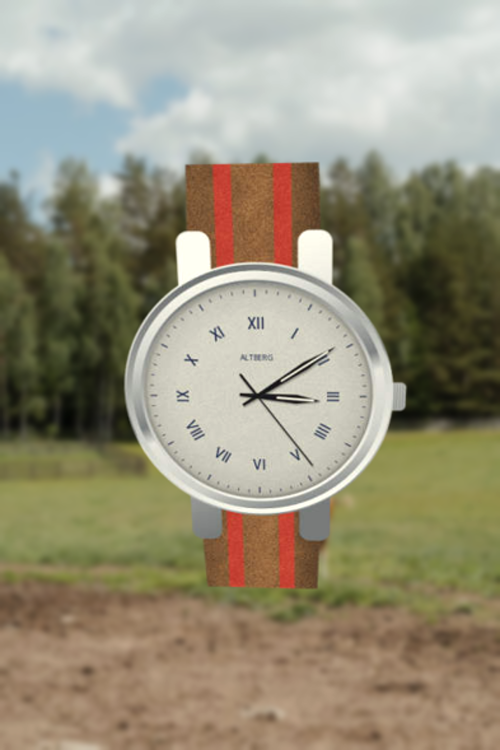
3:09:24
